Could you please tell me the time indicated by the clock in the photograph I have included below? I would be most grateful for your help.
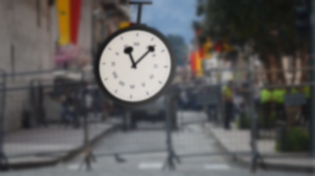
11:07
